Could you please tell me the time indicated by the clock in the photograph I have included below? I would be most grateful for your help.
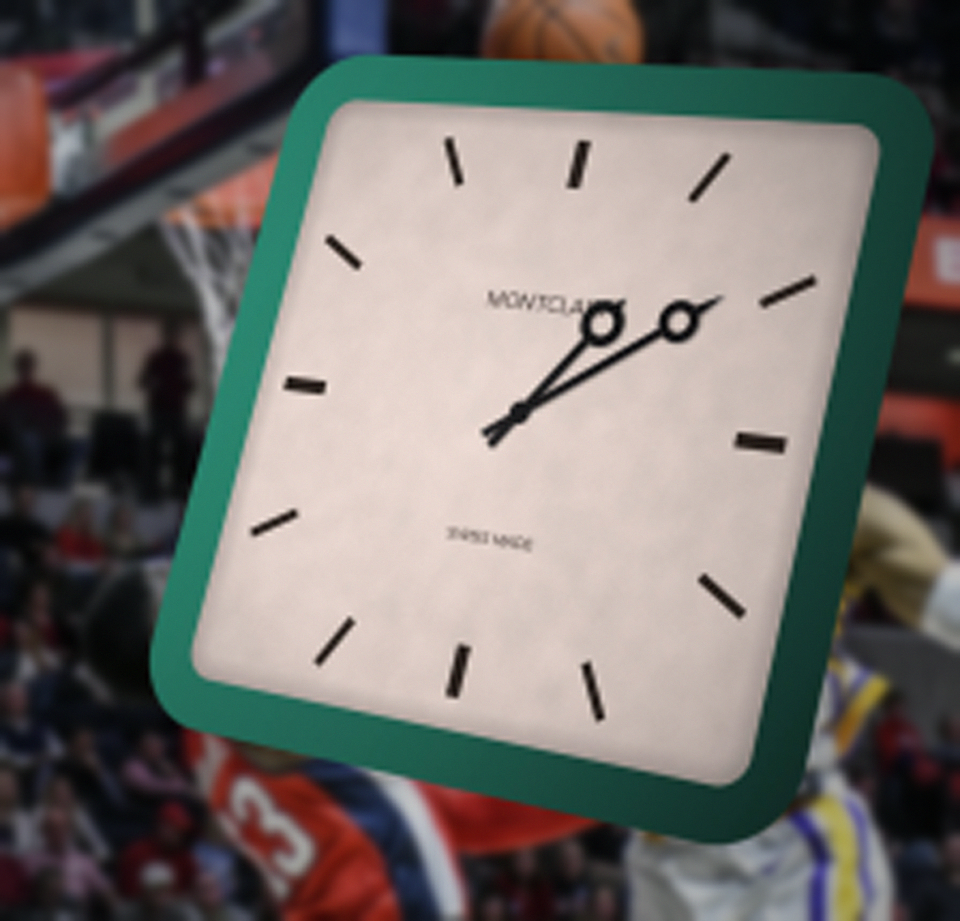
1:09
